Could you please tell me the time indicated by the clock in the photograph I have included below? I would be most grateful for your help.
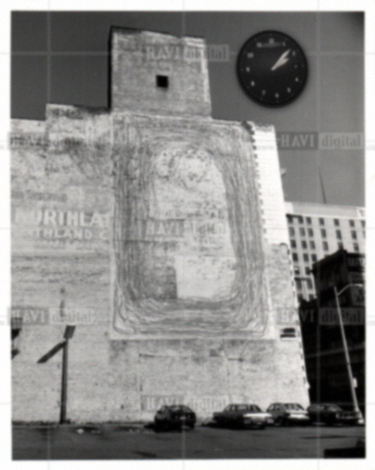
2:08
